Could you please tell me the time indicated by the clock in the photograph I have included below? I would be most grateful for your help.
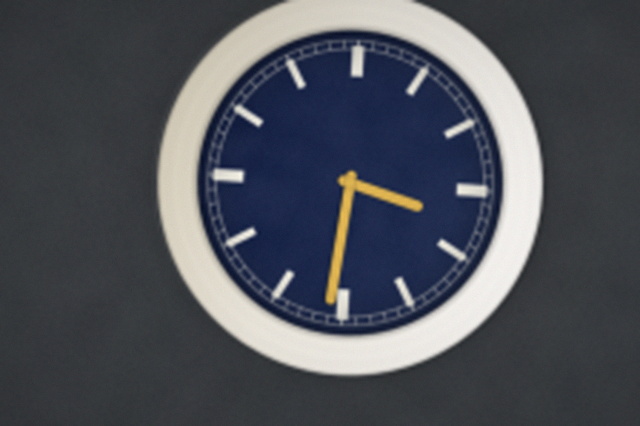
3:31
